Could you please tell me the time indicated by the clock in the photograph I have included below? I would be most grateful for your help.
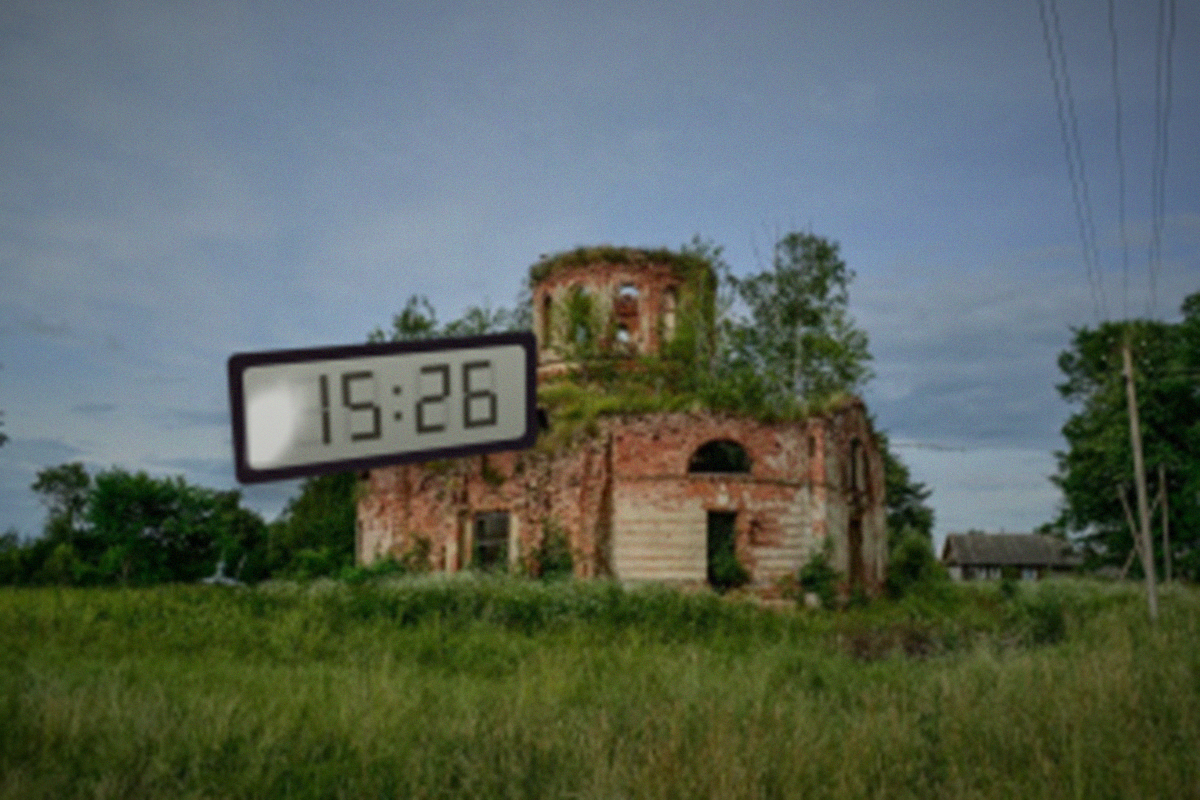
15:26
